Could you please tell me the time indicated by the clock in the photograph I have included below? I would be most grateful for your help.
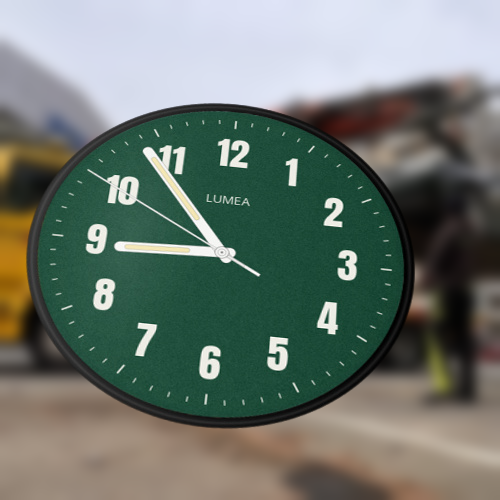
8:53:50
